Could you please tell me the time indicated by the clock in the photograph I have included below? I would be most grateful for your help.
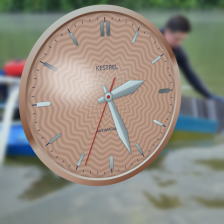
2:26:34
